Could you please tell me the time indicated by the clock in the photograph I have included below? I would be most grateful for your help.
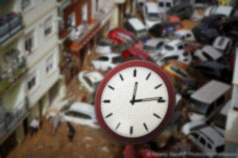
12:14
